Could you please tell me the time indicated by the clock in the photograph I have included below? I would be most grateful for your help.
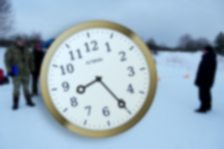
8:25
